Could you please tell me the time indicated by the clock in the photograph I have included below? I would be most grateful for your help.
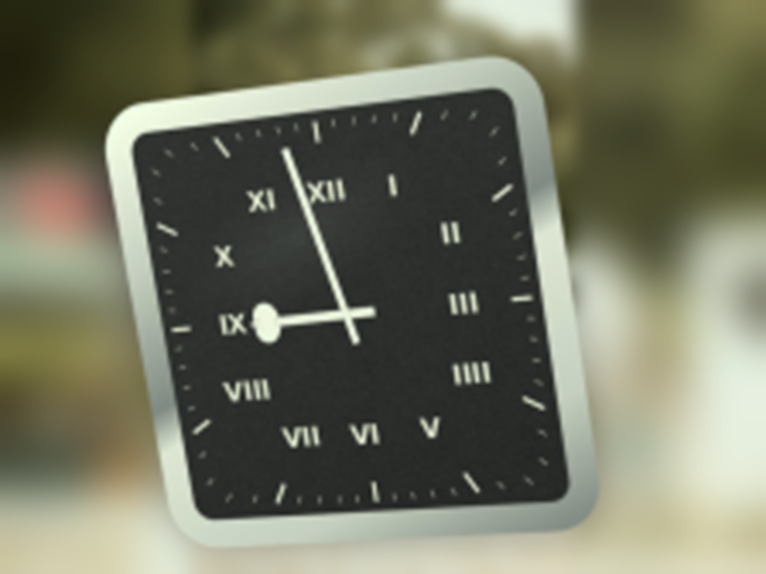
8:58
